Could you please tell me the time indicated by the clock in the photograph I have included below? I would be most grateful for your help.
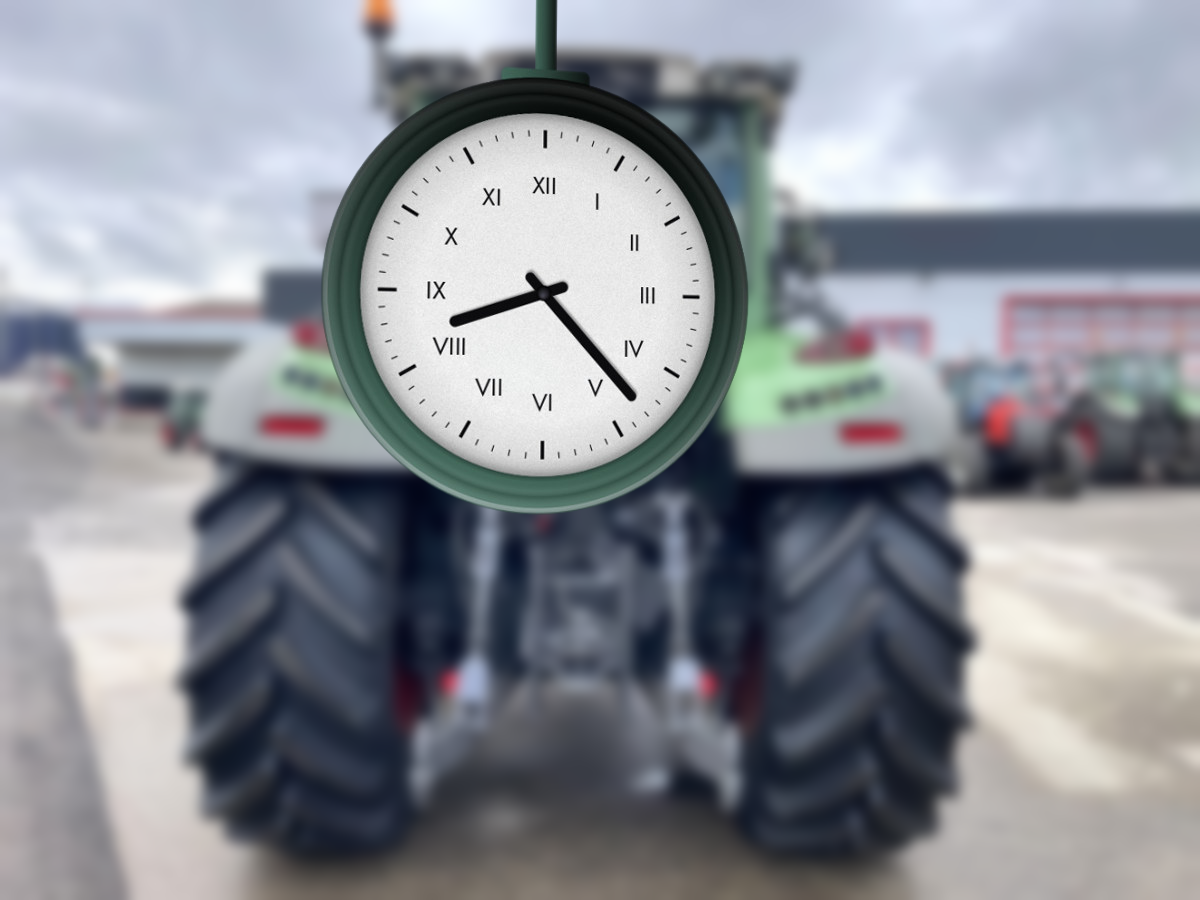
8:23
